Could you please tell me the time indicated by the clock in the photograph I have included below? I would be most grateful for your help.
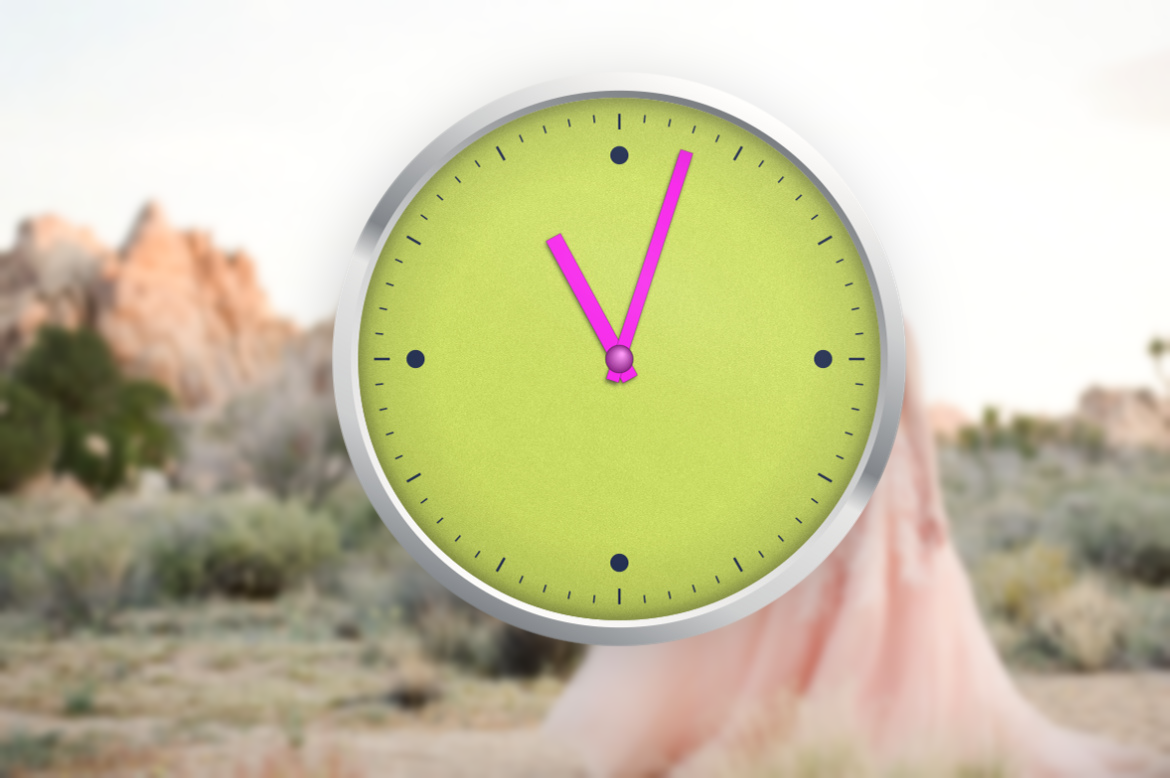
11:03
